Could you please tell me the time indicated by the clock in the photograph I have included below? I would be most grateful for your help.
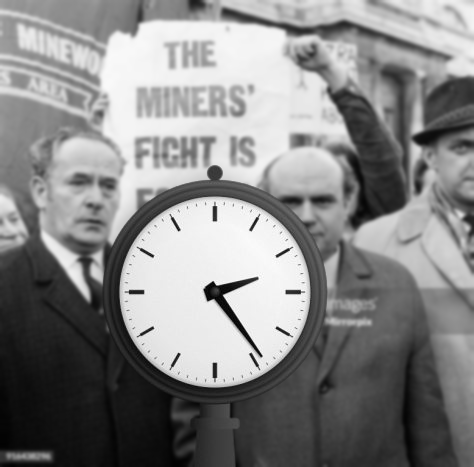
2:24
